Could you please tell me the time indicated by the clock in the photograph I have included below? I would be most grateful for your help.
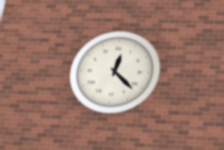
12:22
